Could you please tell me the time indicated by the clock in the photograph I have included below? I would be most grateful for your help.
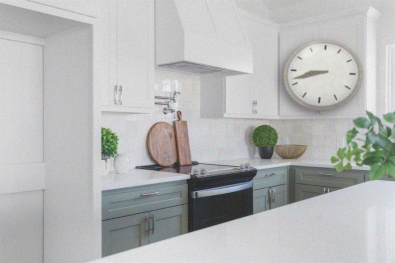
8:42
